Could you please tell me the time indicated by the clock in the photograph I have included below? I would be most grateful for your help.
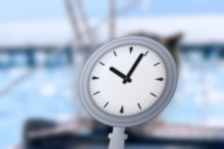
10:04
